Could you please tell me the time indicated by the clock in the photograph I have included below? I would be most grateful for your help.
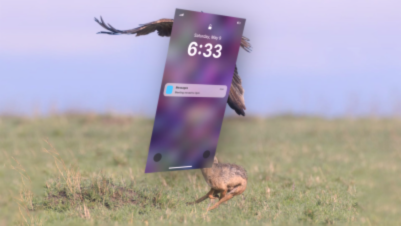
6:33
